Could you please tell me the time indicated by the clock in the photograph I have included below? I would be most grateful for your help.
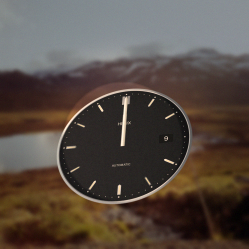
12:00
